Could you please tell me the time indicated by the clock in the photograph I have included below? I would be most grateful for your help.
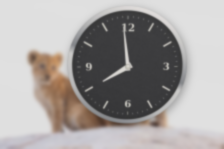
7:59
